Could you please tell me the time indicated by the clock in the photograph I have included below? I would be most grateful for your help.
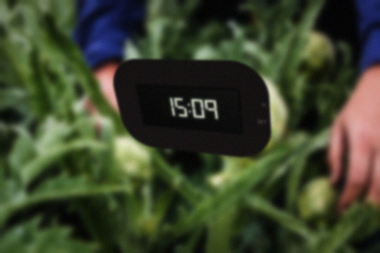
15:09
